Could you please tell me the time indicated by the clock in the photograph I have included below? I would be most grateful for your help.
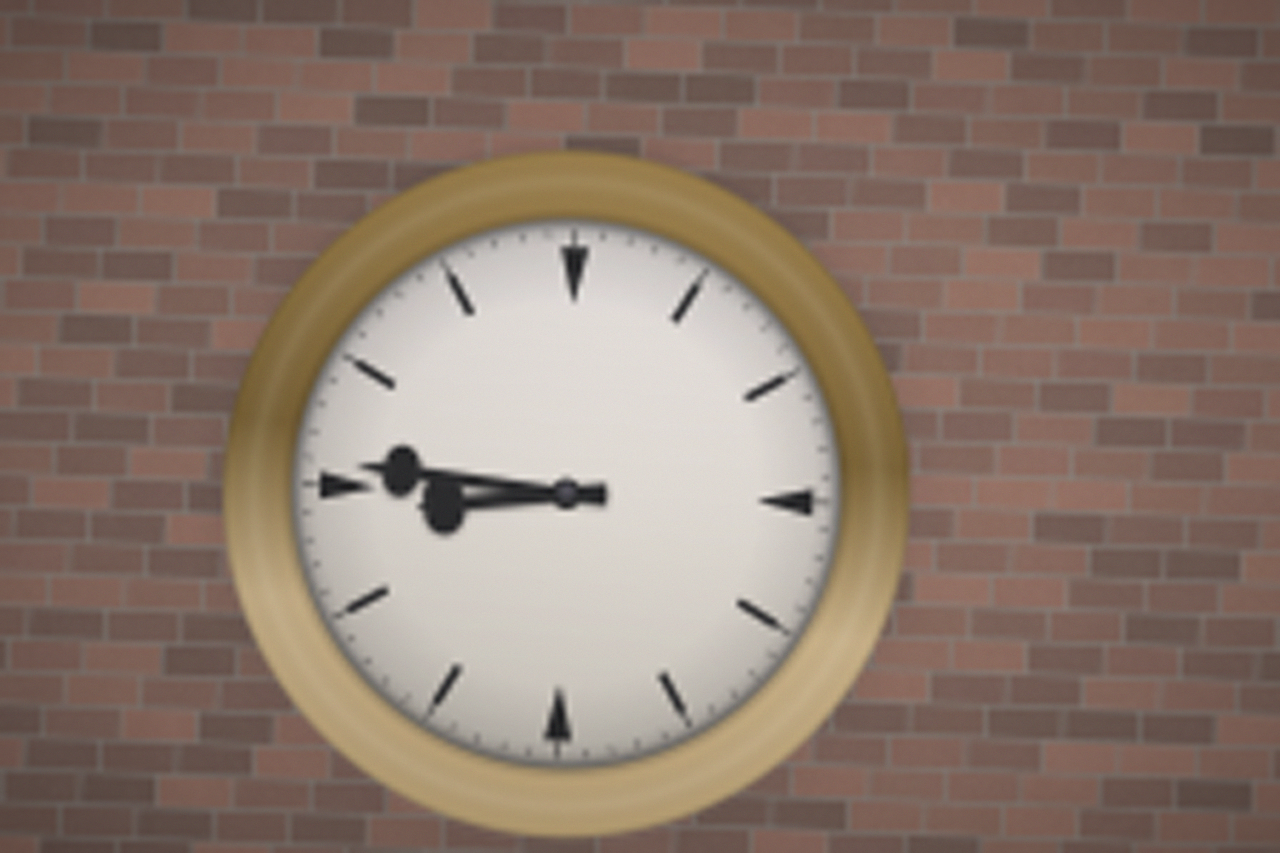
8:46
